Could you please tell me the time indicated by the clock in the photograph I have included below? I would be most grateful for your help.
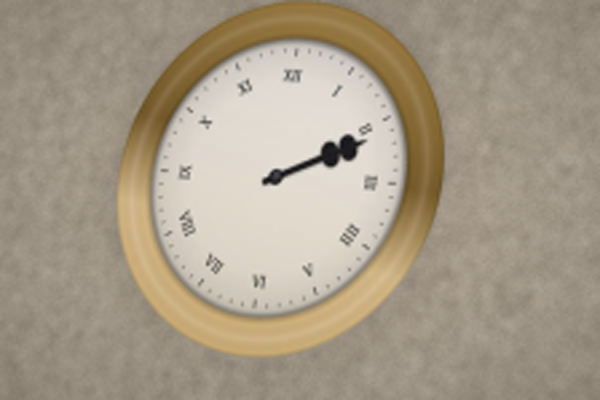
2:11
